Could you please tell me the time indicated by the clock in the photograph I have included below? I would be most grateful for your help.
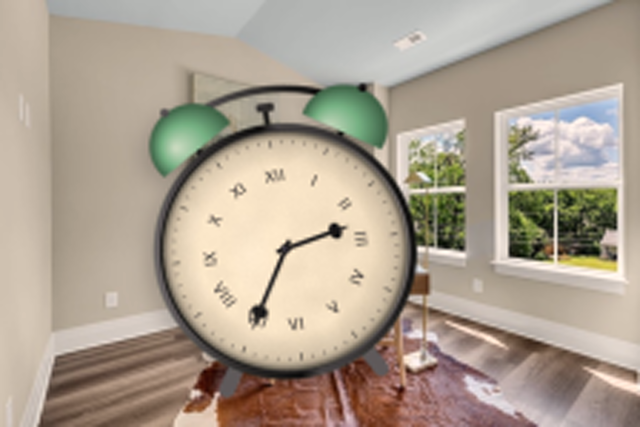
2:35
